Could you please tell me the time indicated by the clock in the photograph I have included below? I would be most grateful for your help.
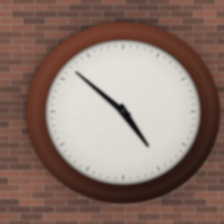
4:52
